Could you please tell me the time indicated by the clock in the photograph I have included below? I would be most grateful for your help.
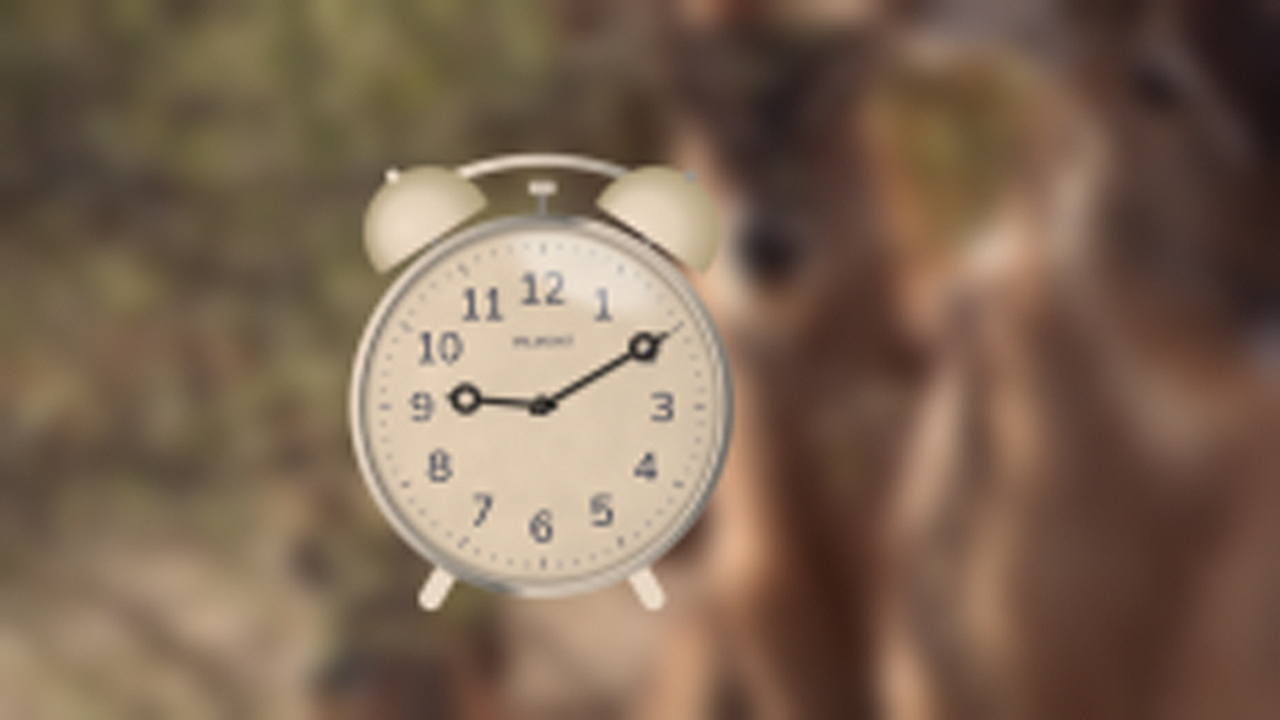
9:10
